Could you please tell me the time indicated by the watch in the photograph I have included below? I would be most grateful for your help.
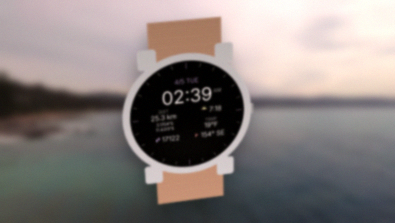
2:39
